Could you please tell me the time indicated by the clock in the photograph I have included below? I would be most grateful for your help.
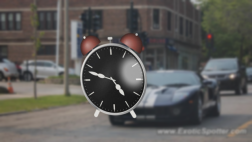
4:48
